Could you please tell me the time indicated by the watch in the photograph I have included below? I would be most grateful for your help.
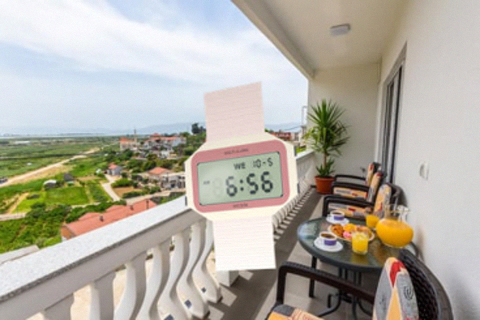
6:56
